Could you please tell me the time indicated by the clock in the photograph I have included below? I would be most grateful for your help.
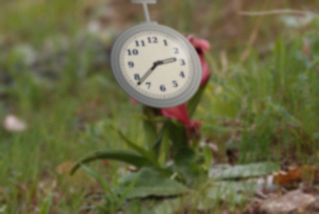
2:38
